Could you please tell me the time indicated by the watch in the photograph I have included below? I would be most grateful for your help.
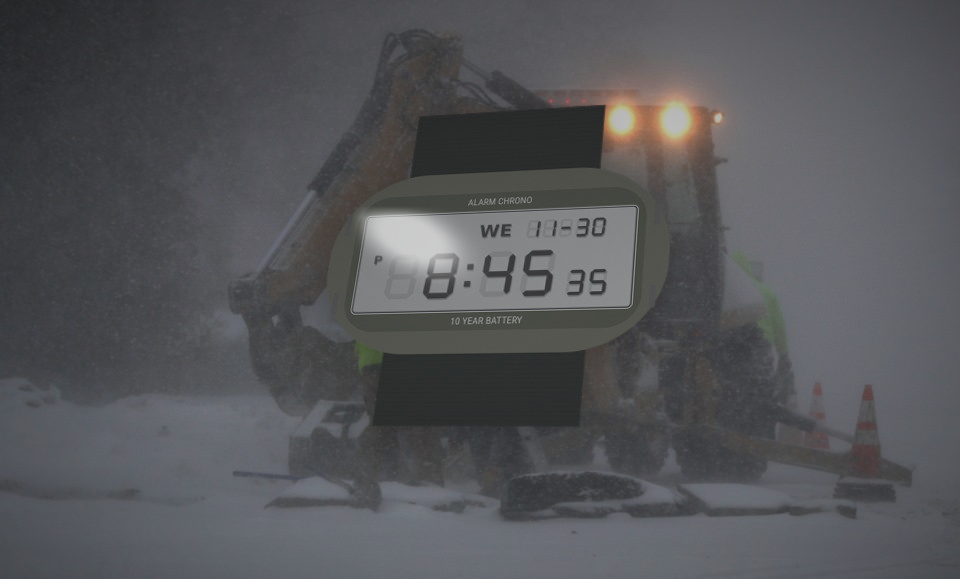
8:45:35
